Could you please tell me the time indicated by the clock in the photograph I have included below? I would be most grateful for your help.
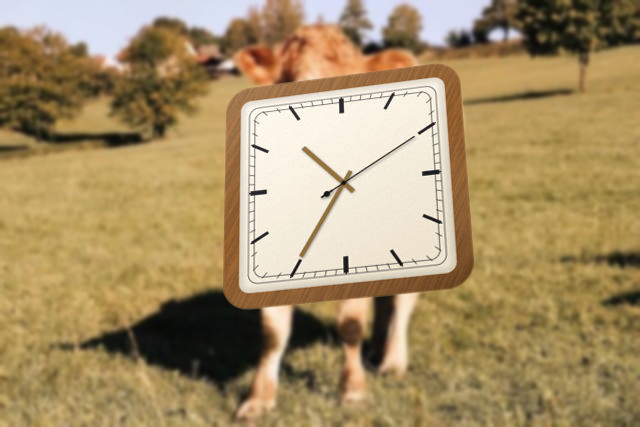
10:35:10
